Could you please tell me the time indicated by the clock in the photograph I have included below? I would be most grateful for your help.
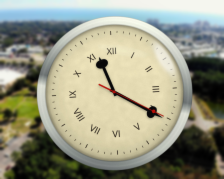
11:20:20
